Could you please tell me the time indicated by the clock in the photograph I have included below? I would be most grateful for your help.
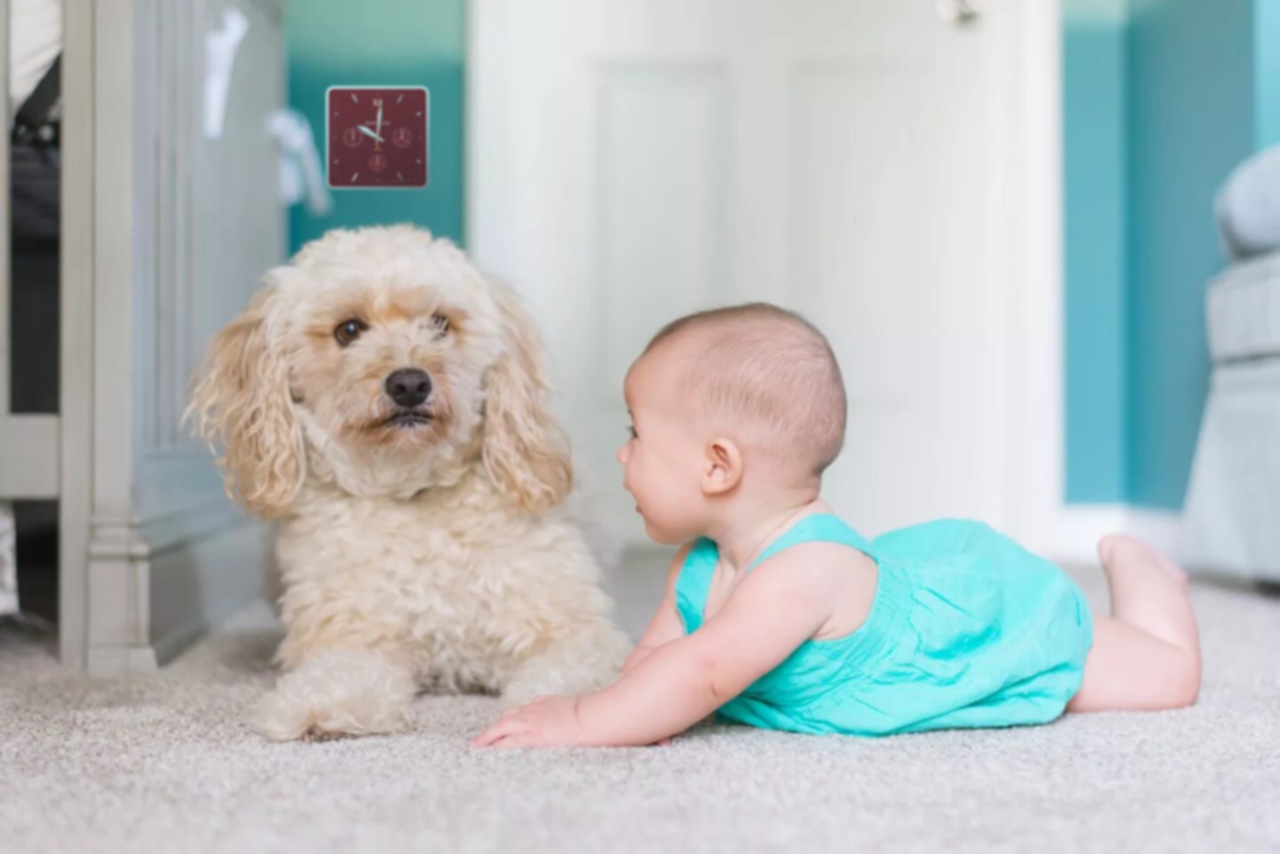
10:01
